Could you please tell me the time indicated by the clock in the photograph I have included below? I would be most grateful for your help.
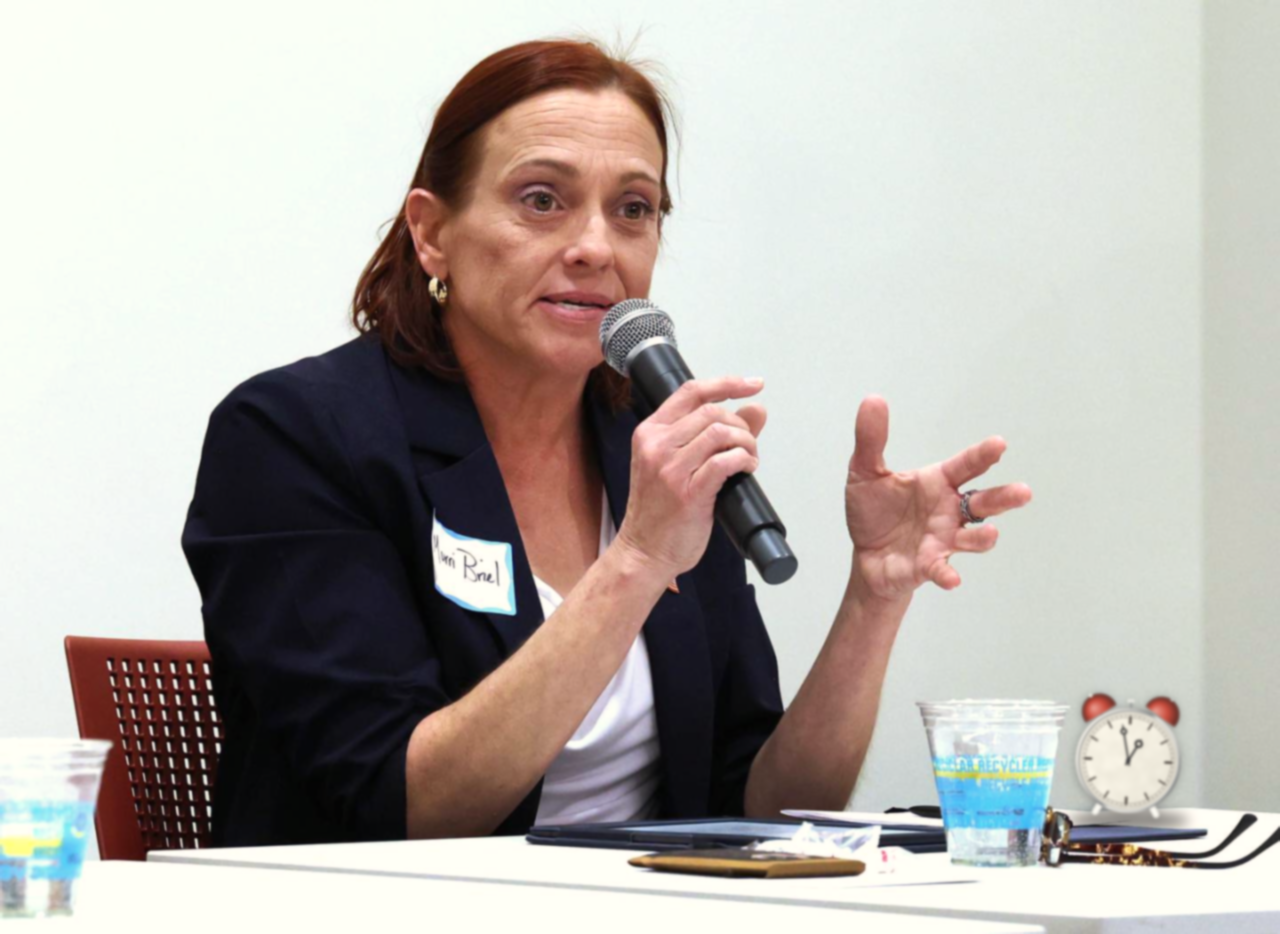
12:58
